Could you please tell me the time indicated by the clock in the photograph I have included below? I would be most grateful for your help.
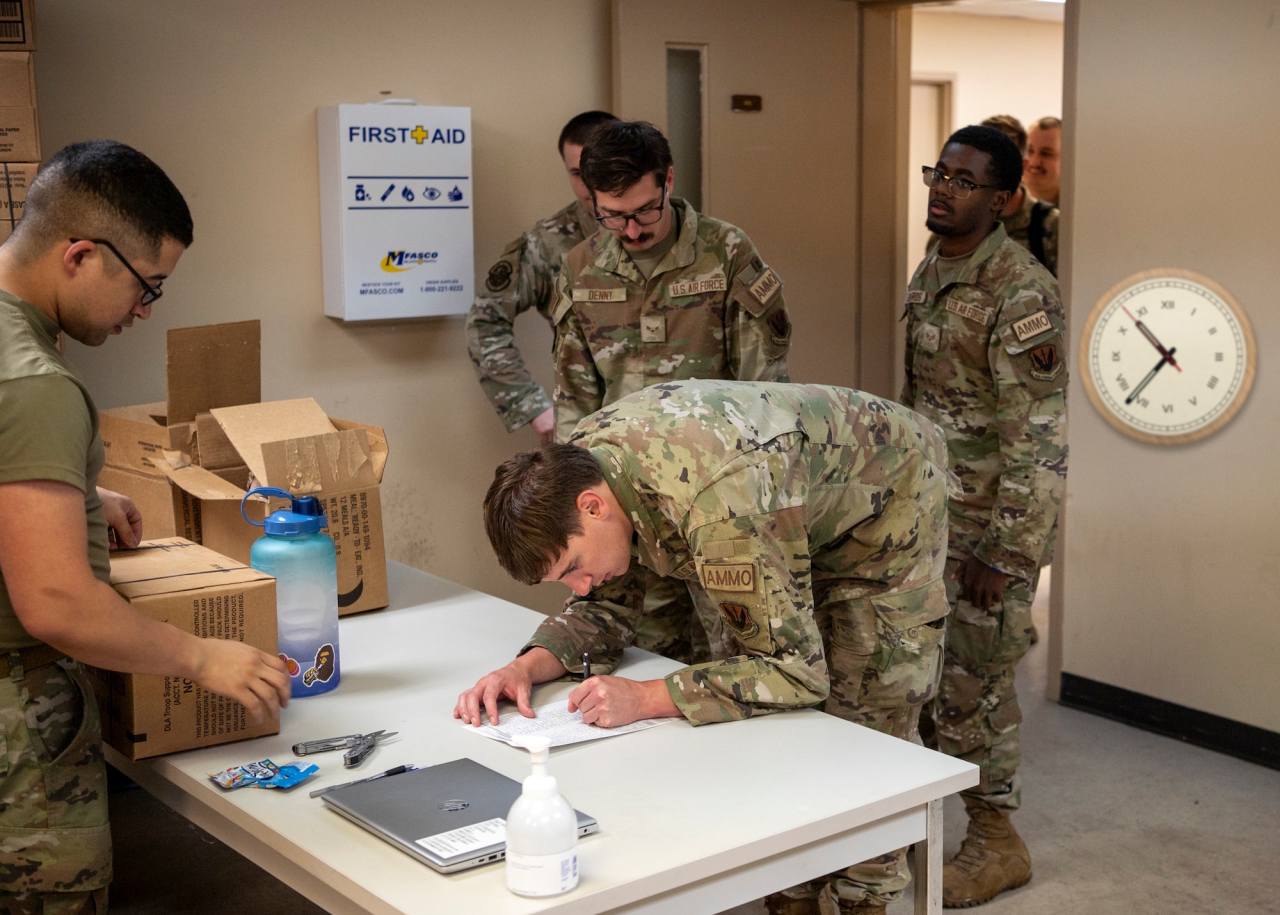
10:36:53
